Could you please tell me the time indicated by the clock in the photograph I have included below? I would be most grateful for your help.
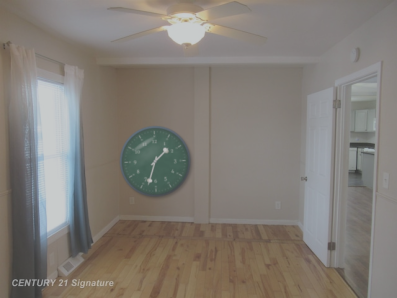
1:33
